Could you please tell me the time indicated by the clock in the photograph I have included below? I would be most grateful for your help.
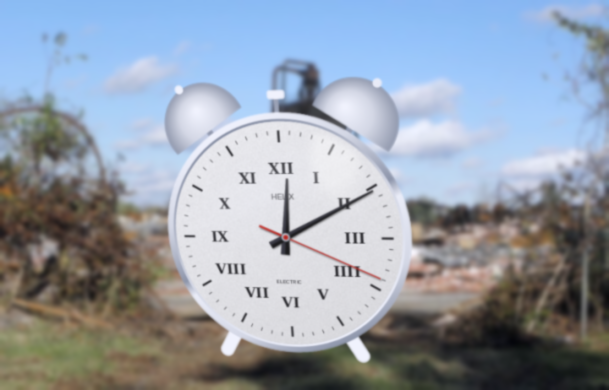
12:10:19
